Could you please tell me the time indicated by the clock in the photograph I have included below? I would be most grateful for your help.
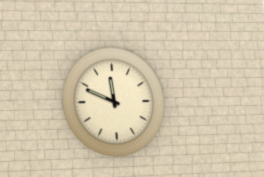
11:49
